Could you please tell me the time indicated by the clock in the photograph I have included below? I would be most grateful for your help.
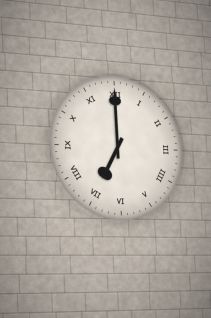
7:00
